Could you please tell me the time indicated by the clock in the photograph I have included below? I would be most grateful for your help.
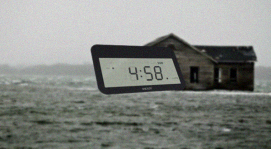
4:58
